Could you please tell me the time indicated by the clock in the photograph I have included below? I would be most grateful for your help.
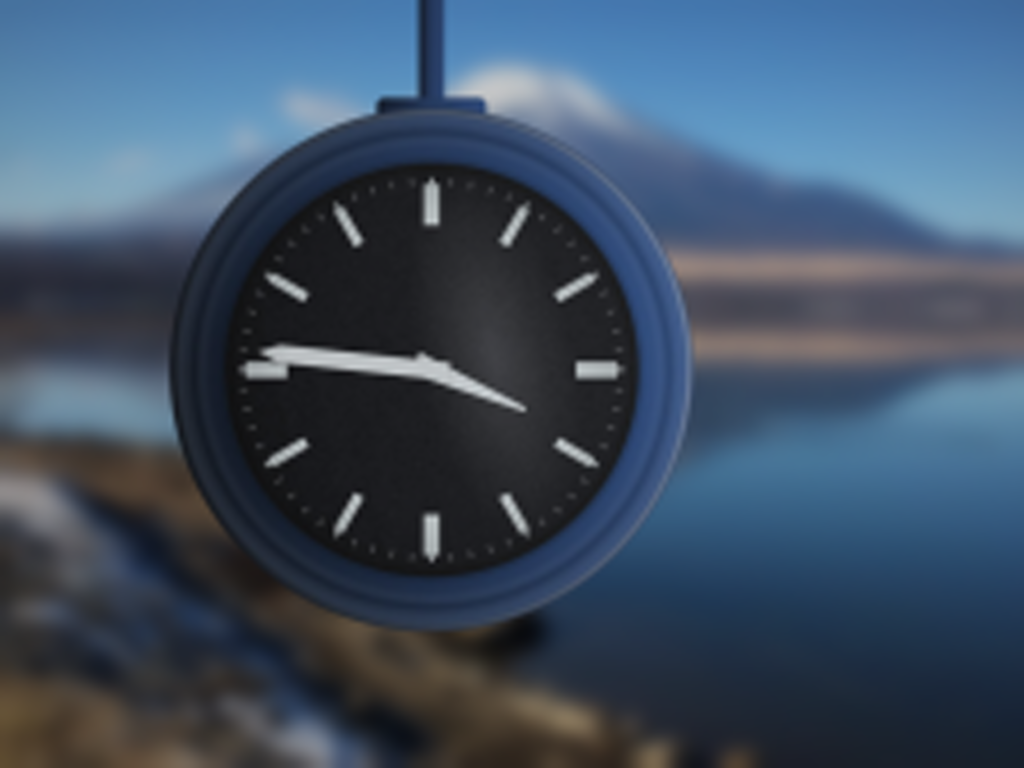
3:46
